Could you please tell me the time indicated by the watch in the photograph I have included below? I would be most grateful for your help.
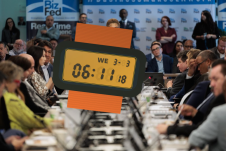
6:11:18
